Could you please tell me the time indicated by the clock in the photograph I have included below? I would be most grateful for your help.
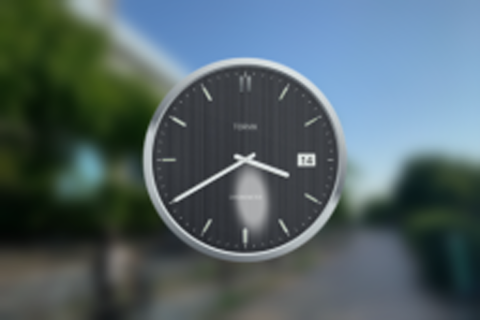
3:40
